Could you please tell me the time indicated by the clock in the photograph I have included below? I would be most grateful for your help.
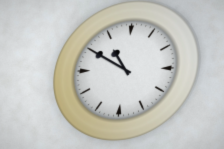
10:50
